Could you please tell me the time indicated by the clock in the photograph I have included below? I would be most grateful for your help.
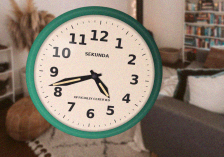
4:42
